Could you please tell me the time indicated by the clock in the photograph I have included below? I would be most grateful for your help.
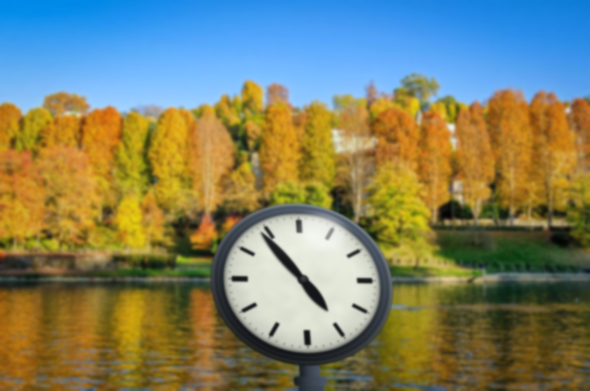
4:54
